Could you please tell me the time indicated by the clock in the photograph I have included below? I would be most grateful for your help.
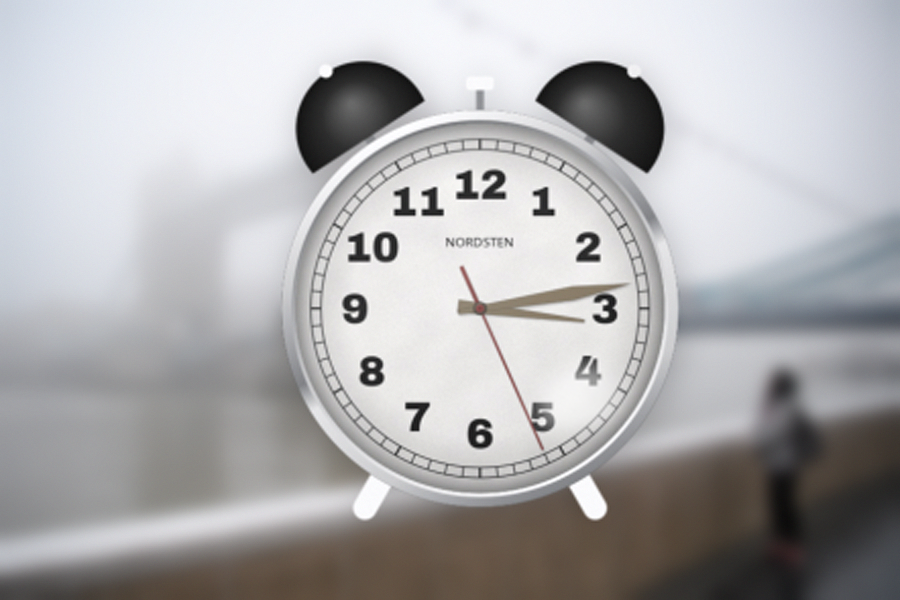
3:13:26
